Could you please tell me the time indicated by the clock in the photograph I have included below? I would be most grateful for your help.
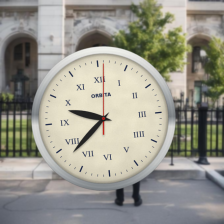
9:38:01
